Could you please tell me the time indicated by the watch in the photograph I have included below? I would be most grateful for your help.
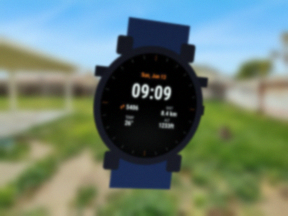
9:09
